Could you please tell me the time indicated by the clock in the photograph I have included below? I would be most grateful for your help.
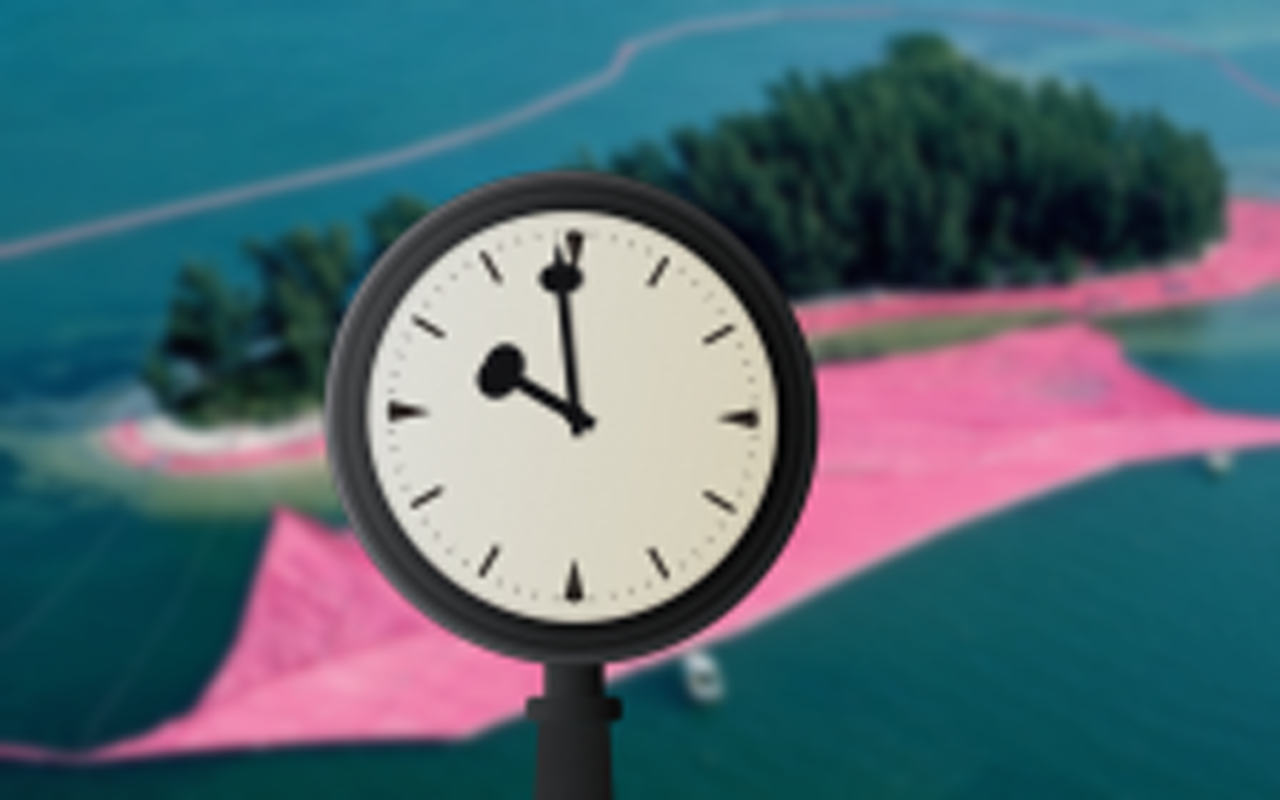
9:59
